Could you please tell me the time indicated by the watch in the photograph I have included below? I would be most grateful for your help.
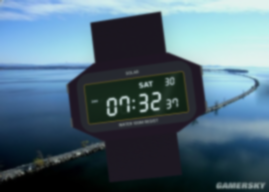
7:32
